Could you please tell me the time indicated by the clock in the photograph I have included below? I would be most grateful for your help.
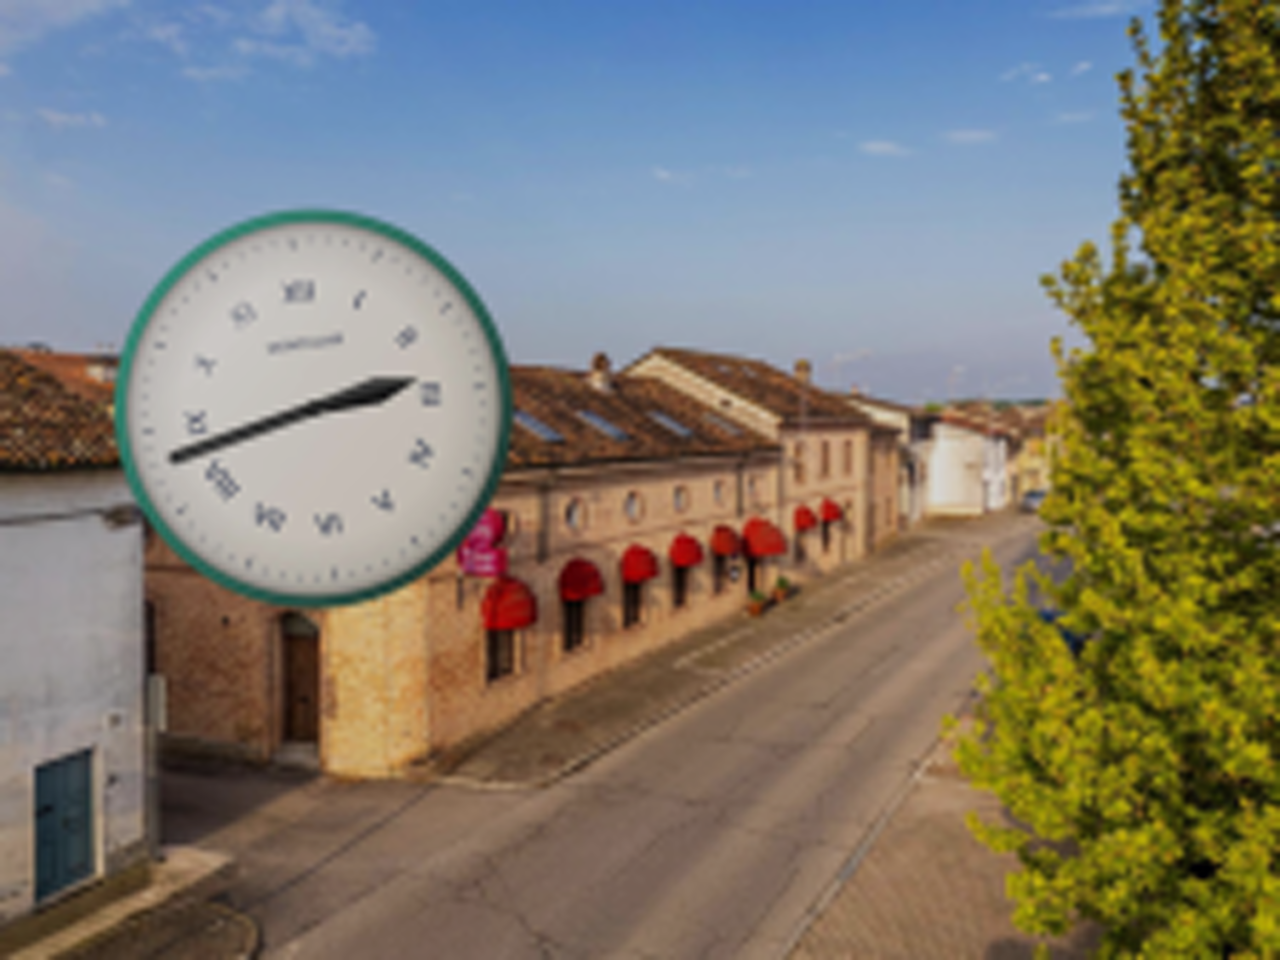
2:43
